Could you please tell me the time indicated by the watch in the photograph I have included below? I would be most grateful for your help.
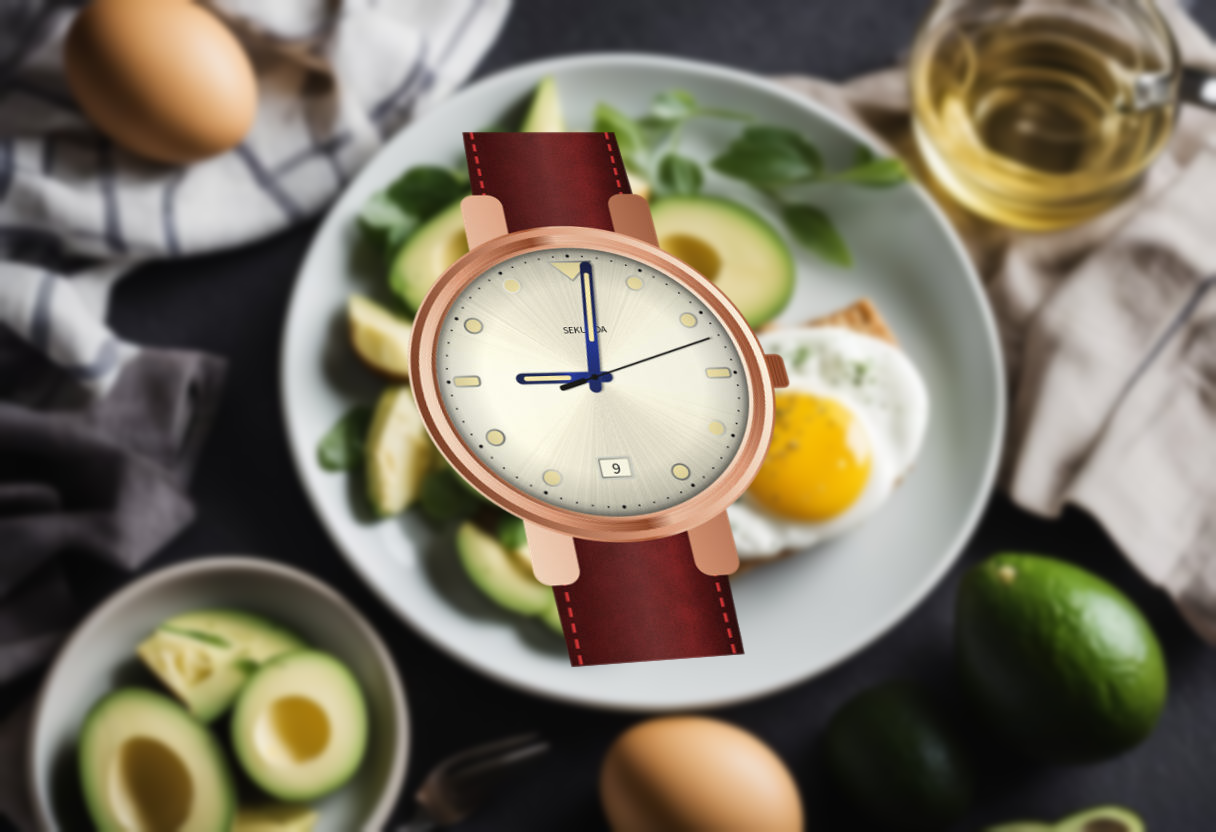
9:01:12
